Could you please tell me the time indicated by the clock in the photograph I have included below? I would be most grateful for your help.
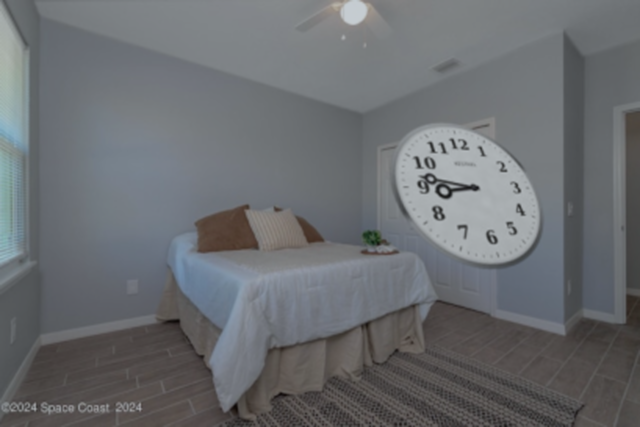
8:47
